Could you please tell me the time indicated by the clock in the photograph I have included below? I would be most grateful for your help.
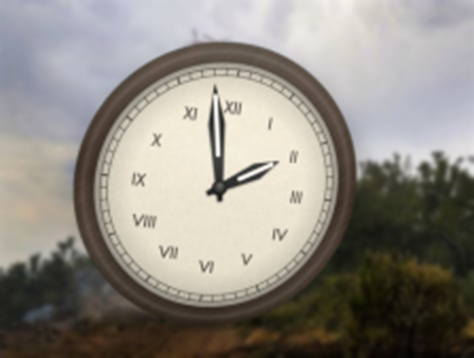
1:58
